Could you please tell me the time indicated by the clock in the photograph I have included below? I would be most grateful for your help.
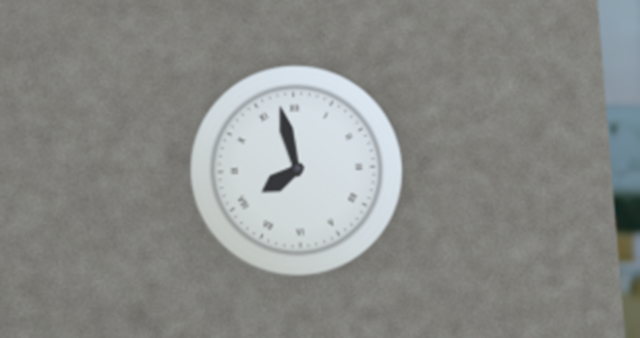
7:58
